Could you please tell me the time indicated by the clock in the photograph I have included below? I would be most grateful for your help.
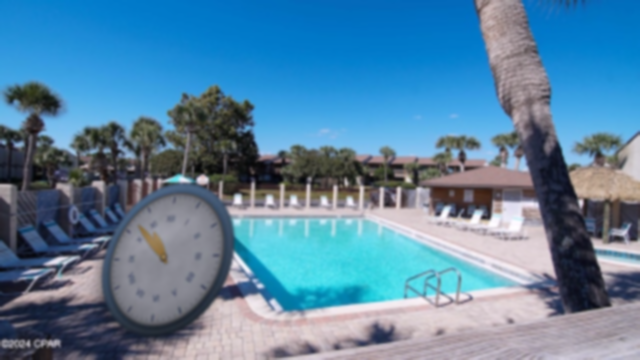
10:52
